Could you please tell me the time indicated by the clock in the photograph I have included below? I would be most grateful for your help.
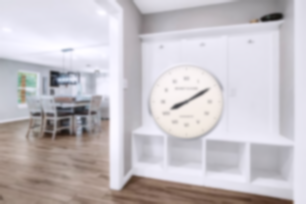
8:10
